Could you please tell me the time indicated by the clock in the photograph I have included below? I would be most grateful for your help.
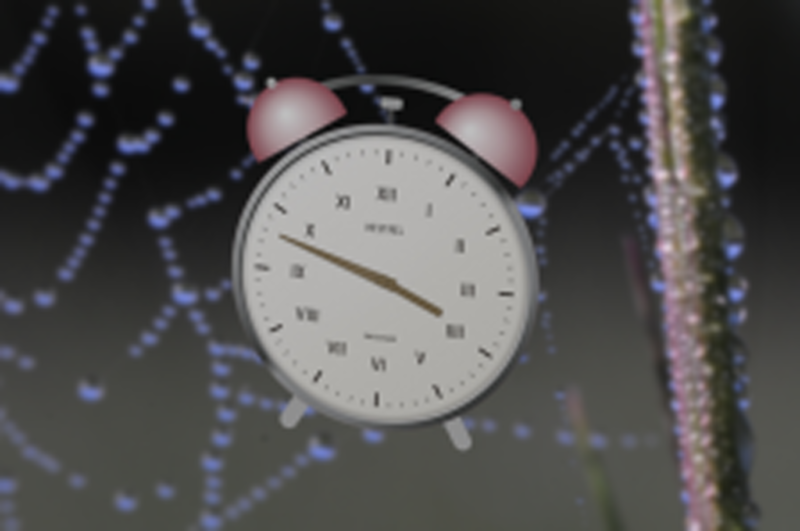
3:48
